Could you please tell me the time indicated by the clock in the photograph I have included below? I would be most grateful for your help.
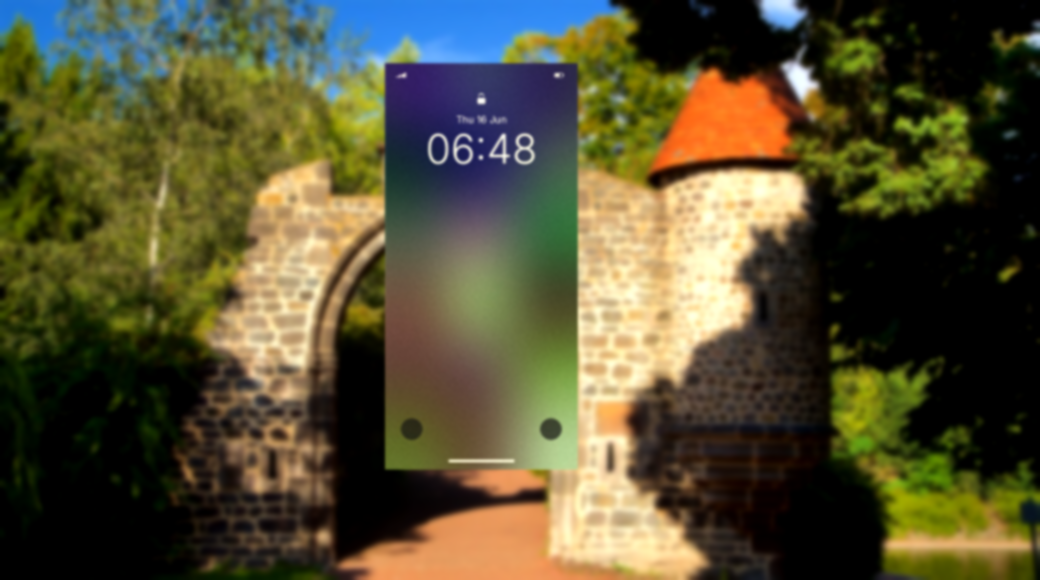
6:48
